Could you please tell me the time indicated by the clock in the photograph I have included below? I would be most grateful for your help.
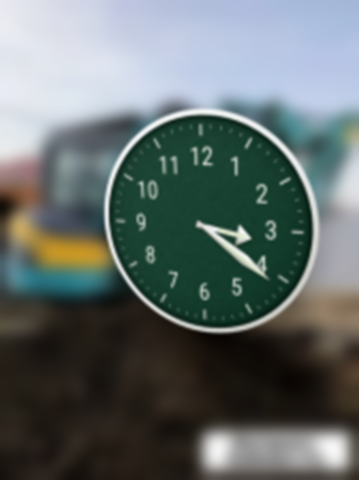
3:21
